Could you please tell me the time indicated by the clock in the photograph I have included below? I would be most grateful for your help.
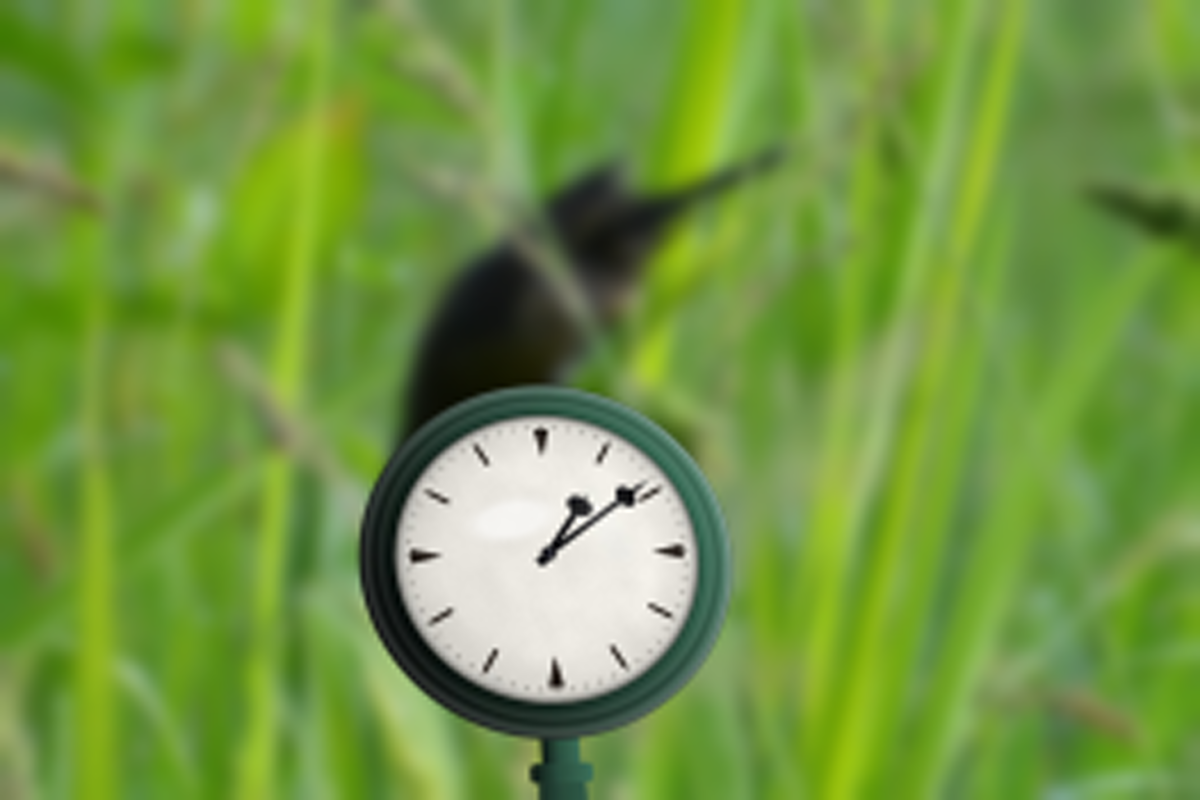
1:09
